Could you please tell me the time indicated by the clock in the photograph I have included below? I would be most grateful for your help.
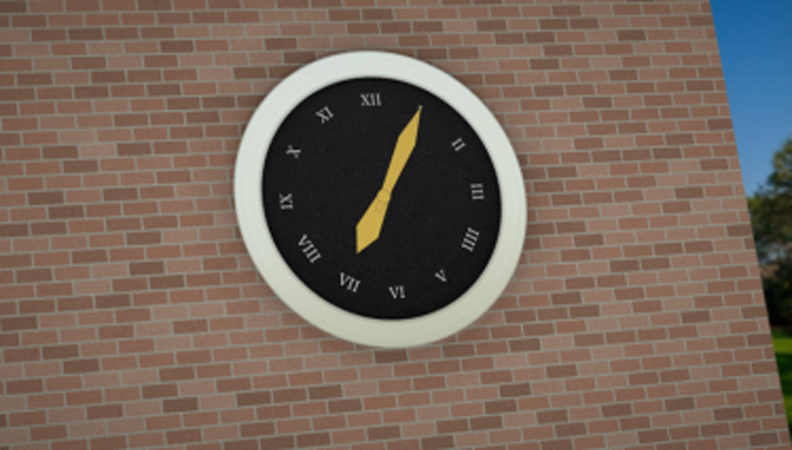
7:05
